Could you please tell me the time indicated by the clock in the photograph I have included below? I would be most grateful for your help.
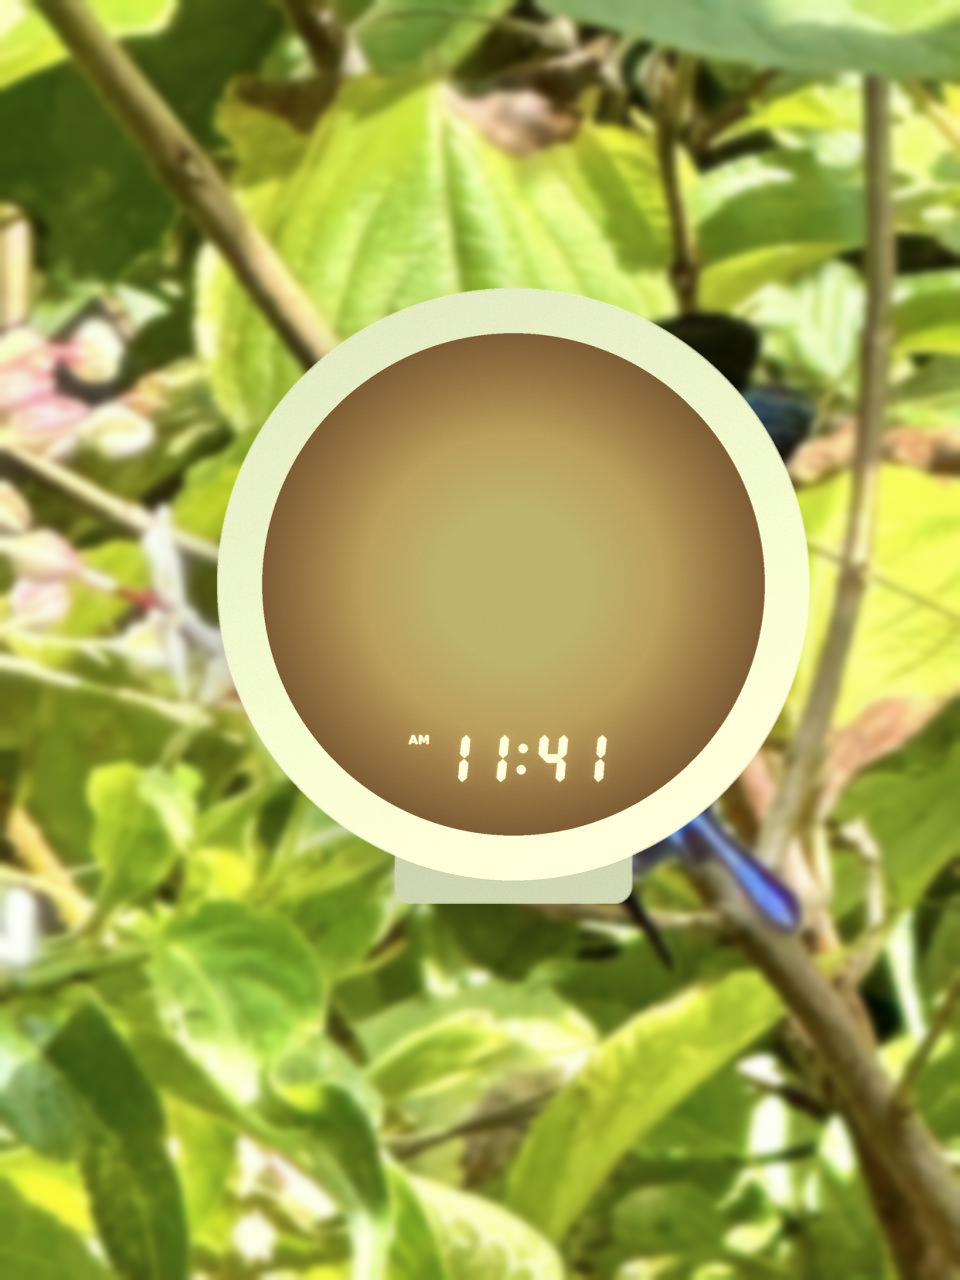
11:41
